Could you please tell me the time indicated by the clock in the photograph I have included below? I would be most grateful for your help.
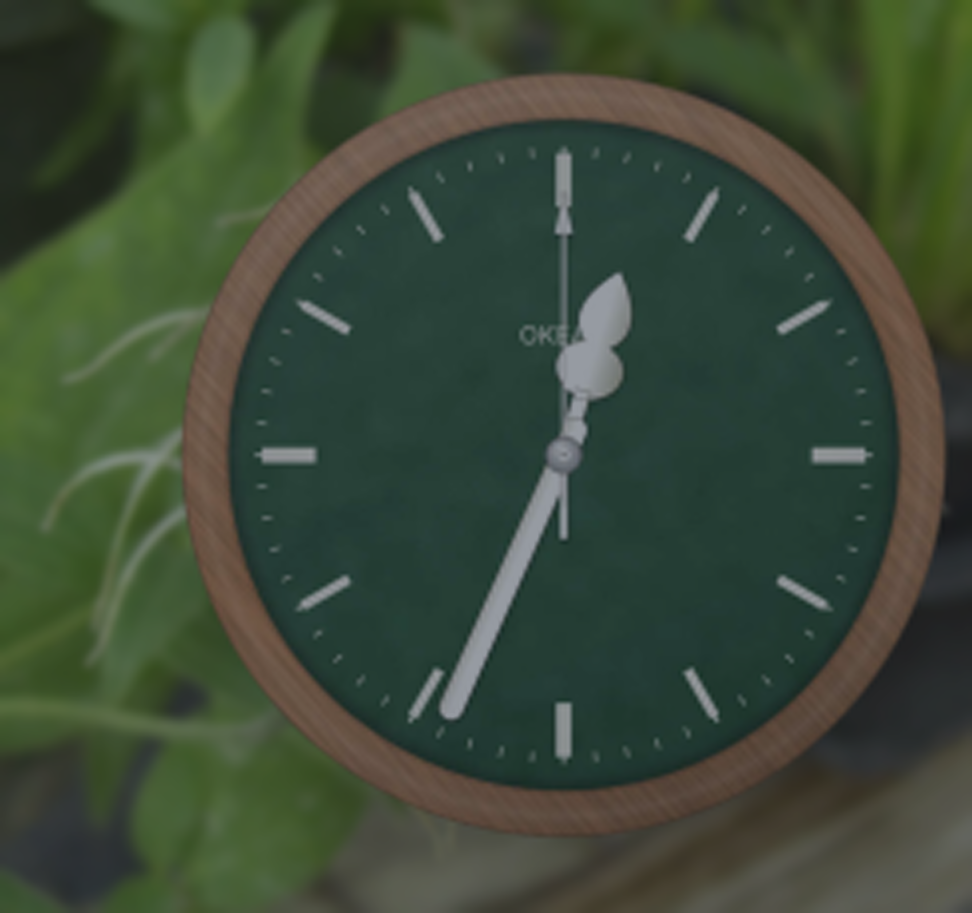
12:34:00
